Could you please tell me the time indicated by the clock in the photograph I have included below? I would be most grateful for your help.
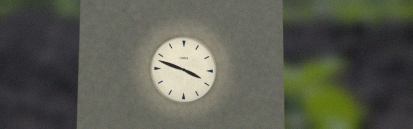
3:48
